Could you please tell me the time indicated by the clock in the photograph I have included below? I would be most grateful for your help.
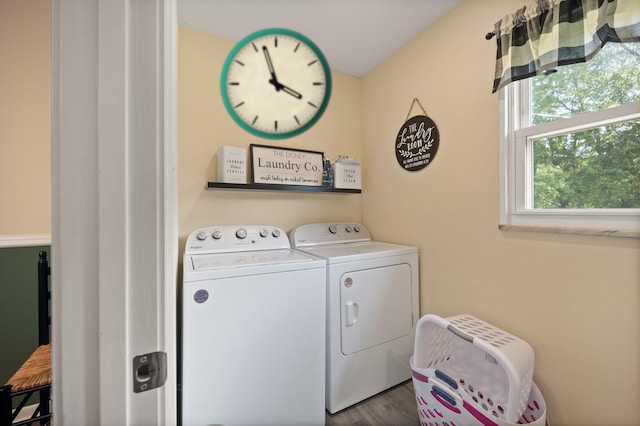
3:57
